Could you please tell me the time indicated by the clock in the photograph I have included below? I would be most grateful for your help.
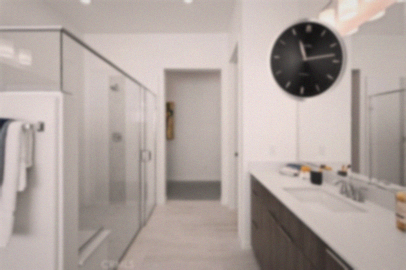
11:13
